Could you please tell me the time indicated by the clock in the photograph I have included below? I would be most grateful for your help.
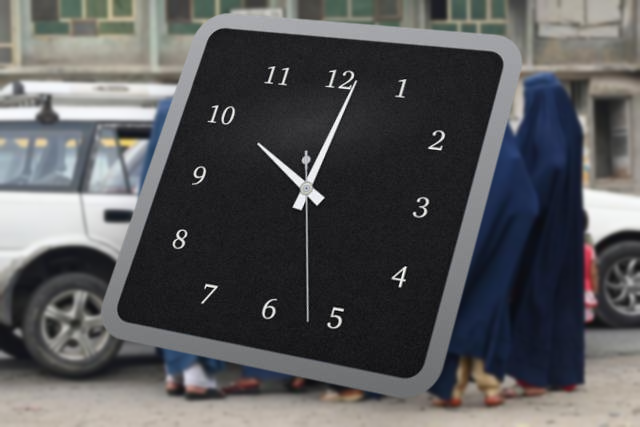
10:01:27
